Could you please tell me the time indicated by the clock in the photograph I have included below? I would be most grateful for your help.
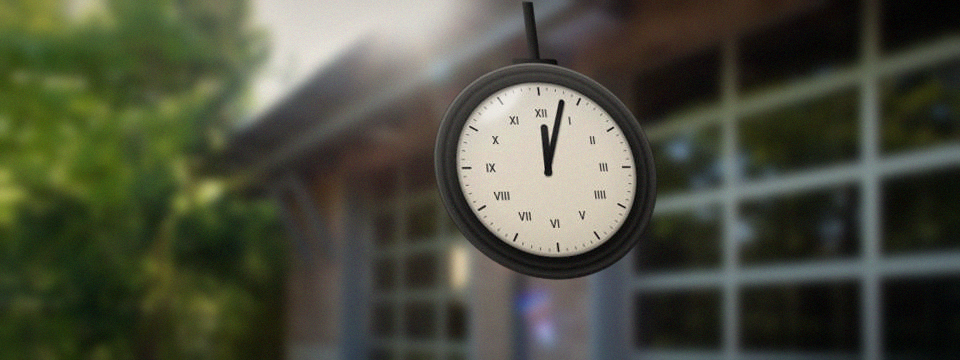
12:03
